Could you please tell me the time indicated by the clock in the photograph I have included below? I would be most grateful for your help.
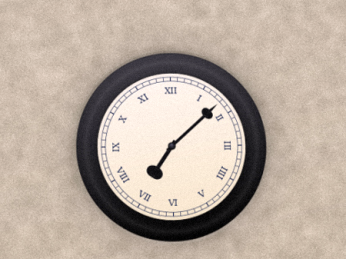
7:08
